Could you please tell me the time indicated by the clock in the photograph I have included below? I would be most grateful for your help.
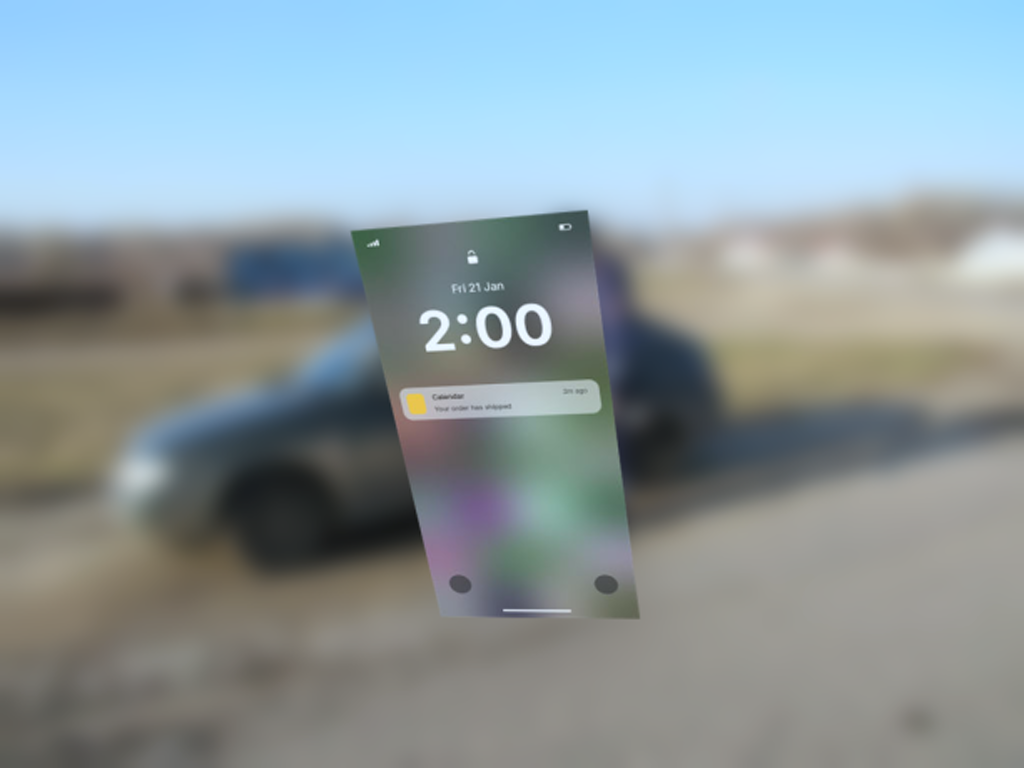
2:00
